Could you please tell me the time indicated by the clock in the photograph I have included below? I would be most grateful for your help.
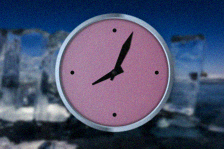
8:04
